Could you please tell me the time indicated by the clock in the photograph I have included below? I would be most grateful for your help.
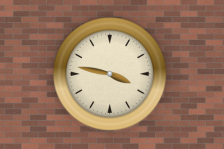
3:47
